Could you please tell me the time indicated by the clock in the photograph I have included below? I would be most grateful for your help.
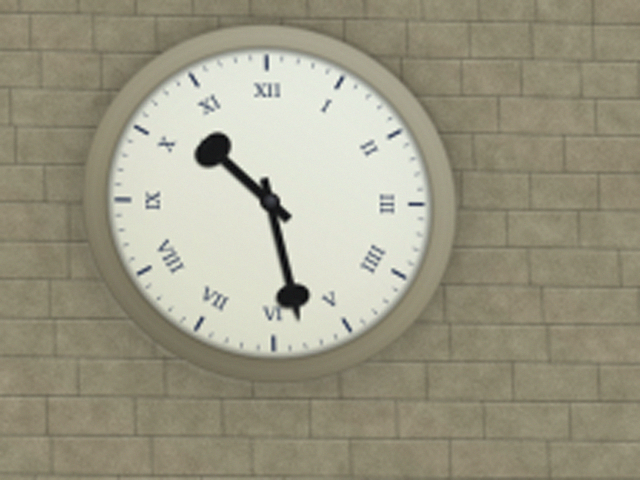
10:28
